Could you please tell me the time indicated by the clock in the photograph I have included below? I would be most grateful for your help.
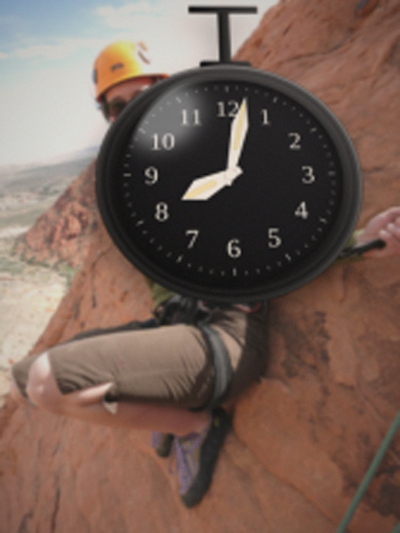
8:02
